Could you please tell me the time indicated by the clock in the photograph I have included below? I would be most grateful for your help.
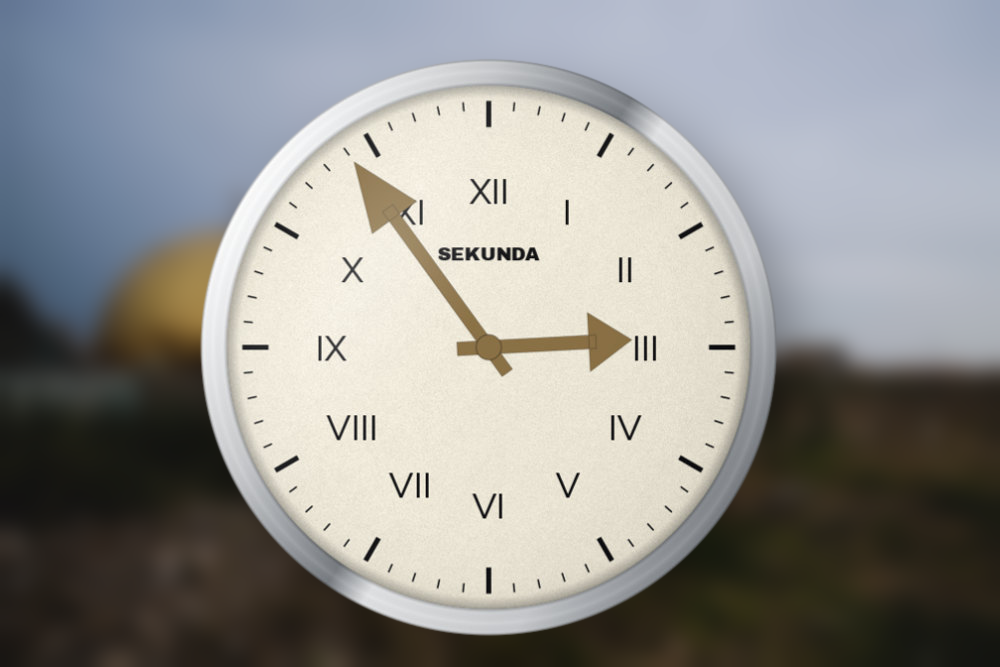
2:54
